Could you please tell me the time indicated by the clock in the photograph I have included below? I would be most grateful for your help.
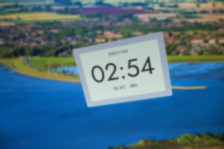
2:54
